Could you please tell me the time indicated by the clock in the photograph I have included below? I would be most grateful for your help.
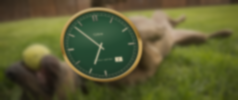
6:53
